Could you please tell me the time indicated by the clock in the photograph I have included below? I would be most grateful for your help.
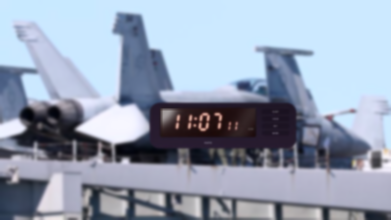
11:07
